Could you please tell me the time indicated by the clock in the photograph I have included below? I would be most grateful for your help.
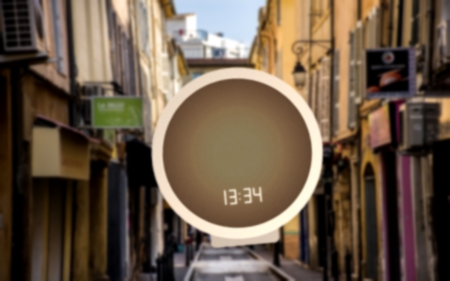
13:34
